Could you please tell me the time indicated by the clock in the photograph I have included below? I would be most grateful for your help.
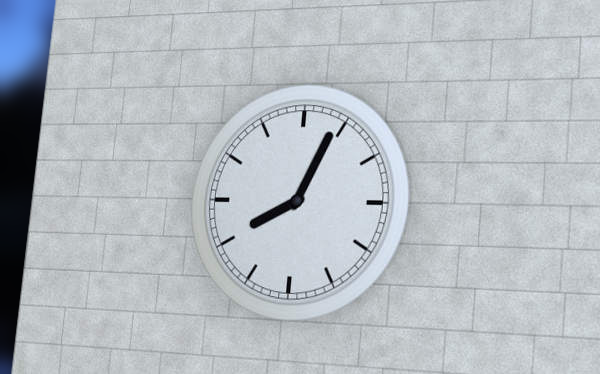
8:04
